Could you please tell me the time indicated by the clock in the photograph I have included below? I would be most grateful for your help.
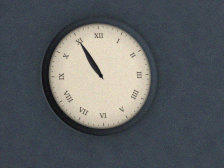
10:55
